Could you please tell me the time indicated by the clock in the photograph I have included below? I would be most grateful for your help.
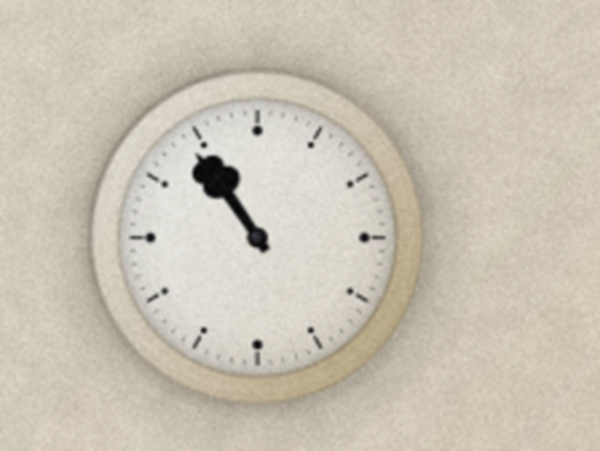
10:54
